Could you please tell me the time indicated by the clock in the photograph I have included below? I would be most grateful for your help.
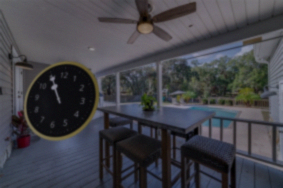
10:55
